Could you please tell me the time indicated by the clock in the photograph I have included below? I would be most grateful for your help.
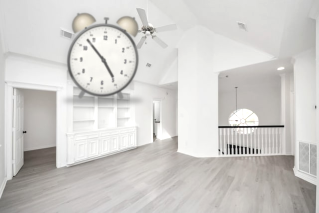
4:53
